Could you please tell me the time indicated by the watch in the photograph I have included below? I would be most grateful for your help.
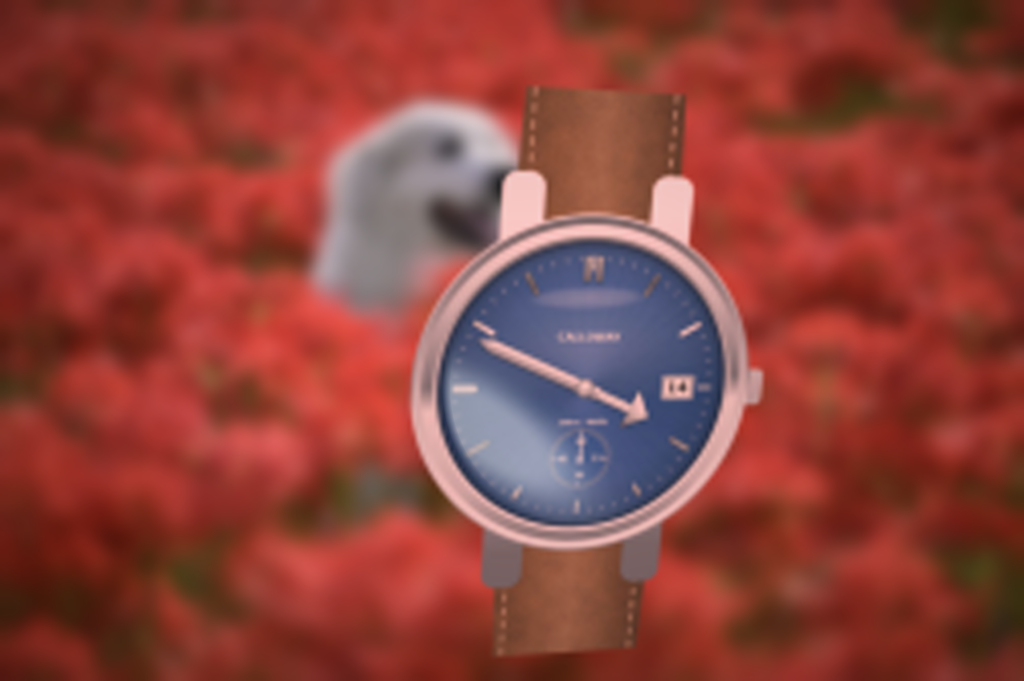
3:49
